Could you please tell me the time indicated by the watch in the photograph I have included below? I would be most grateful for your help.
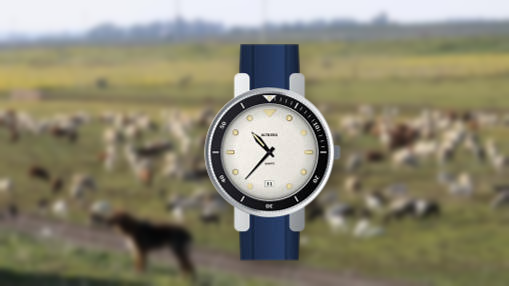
10:37
